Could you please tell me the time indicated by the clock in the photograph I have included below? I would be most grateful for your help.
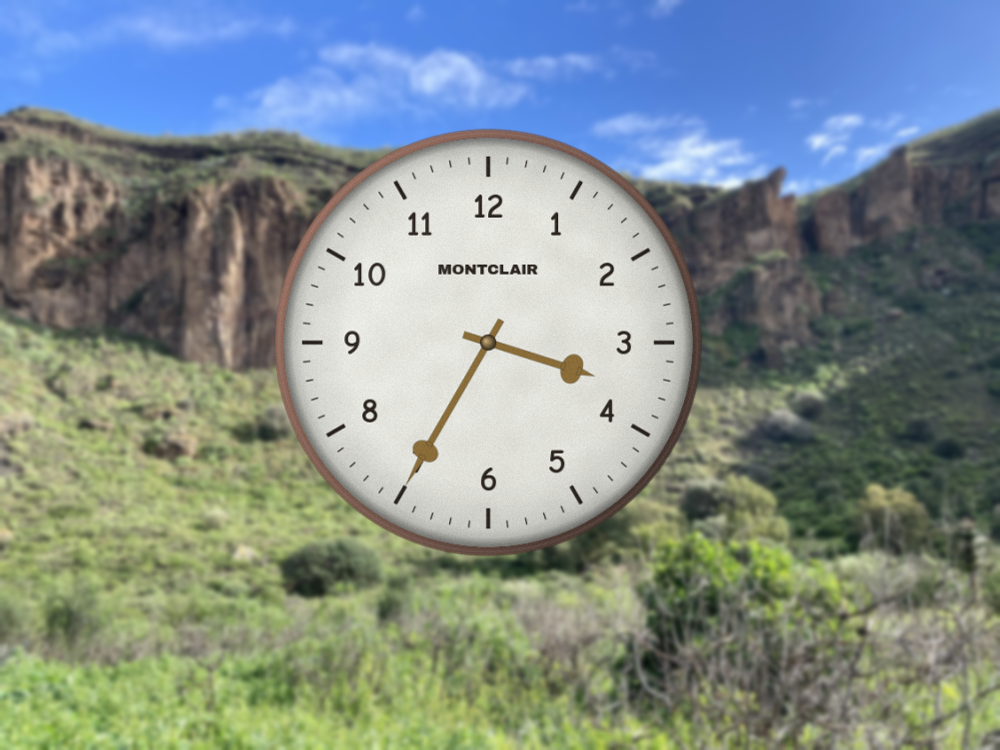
3:35
